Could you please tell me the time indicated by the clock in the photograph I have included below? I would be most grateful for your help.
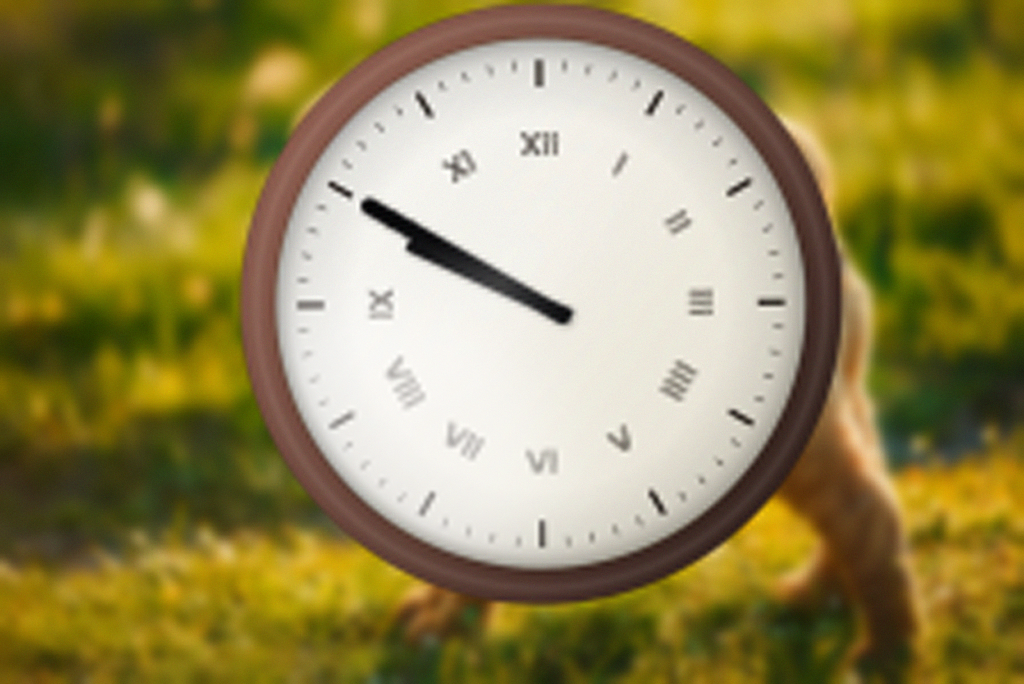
9:50
